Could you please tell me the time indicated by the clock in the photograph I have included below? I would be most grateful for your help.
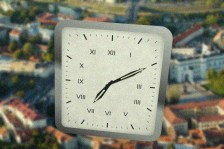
7:10
